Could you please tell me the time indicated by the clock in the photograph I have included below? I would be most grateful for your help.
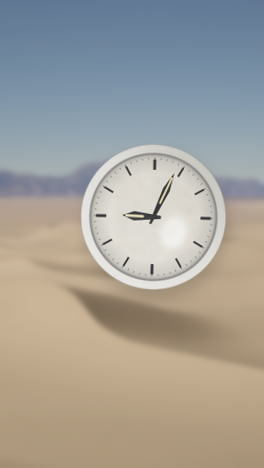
9:04
